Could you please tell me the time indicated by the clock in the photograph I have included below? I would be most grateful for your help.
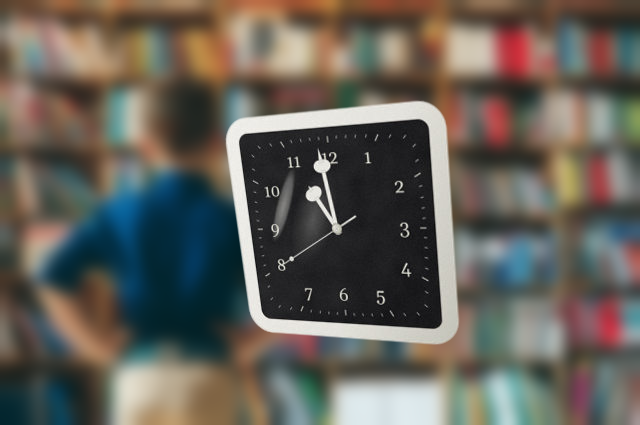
10:58:40
